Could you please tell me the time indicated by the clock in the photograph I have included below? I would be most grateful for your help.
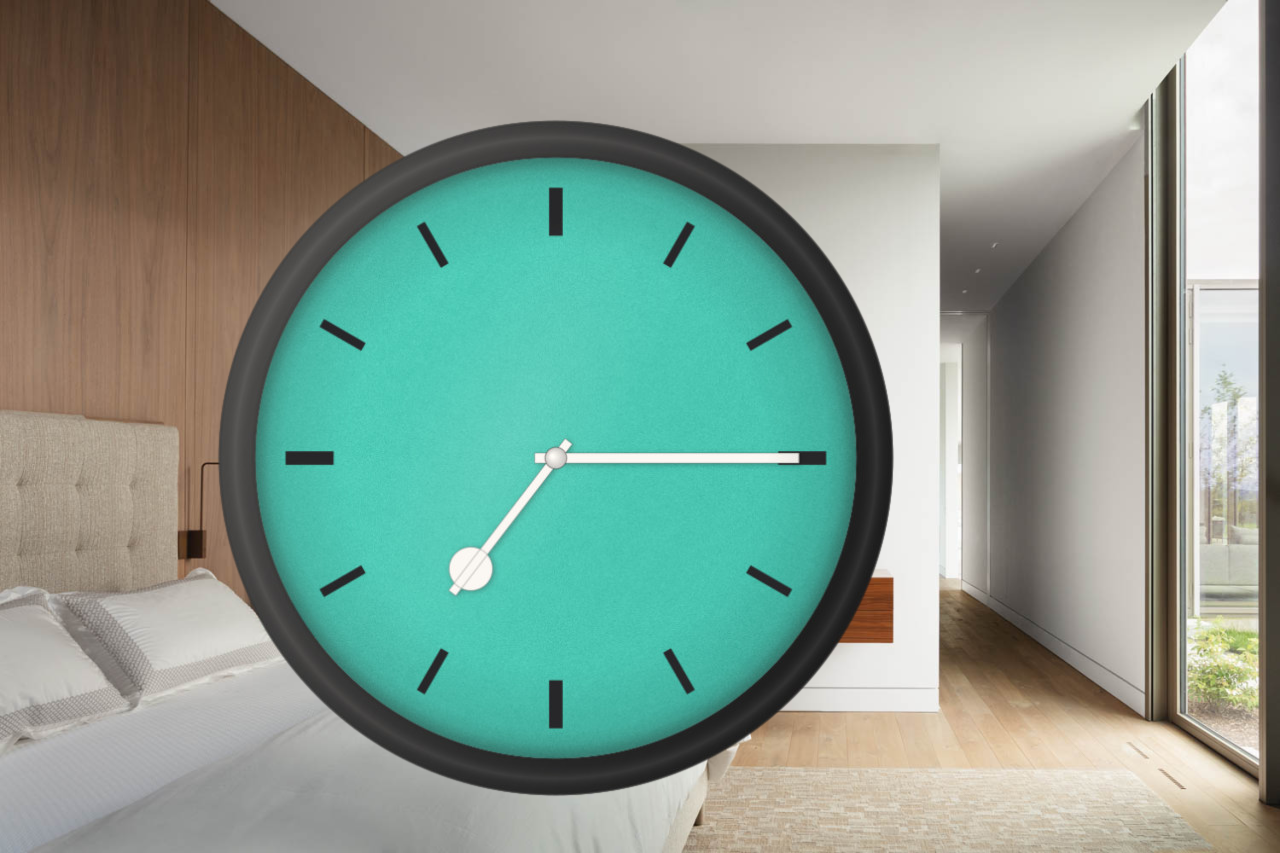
7:15
